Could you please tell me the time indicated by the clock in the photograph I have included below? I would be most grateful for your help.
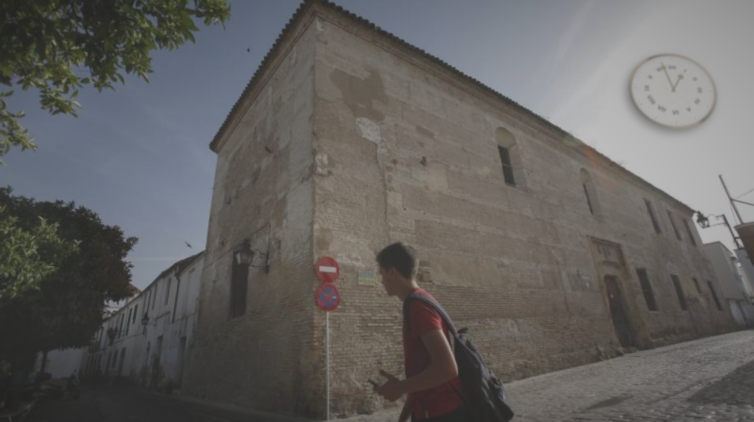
12:57
